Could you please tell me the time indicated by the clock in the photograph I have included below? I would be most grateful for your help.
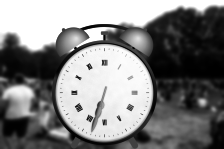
6:33
